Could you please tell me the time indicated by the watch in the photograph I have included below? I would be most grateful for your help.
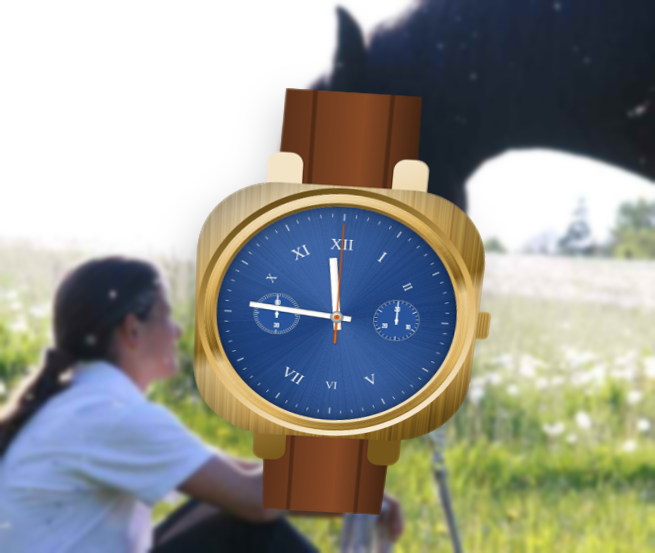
11:46
